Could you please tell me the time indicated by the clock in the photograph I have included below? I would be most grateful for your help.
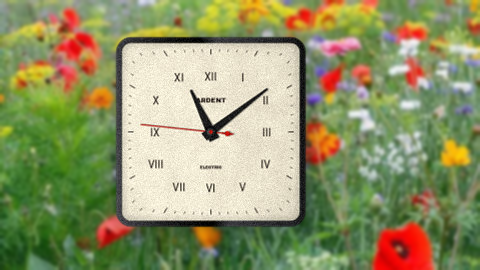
11:08:46
